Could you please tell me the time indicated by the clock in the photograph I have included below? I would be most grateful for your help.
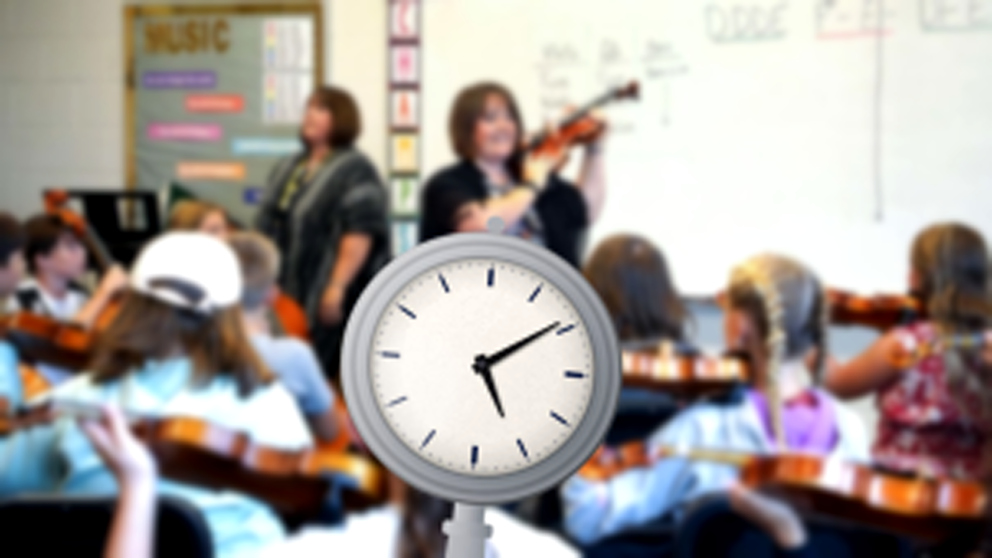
5:09
